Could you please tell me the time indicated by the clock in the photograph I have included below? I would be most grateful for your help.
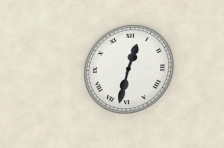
12:32
